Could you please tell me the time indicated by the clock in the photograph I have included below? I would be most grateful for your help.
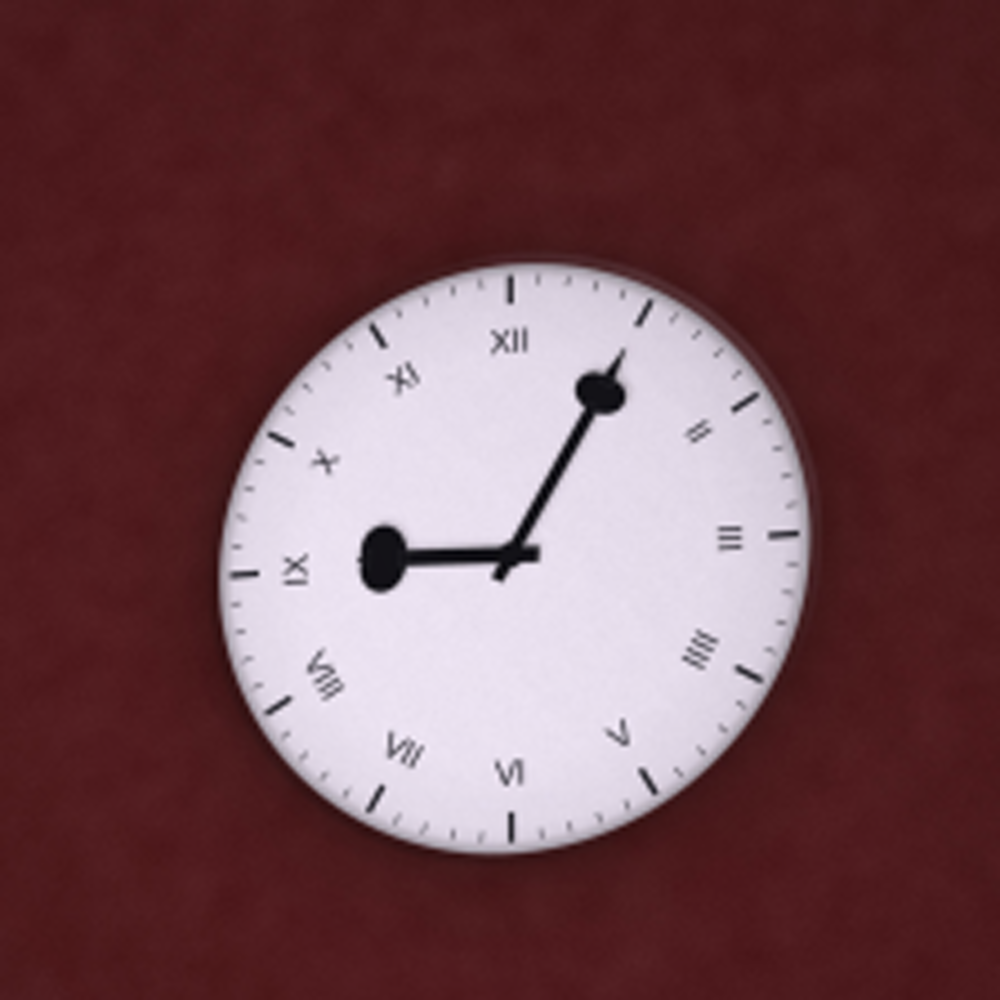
9:05
